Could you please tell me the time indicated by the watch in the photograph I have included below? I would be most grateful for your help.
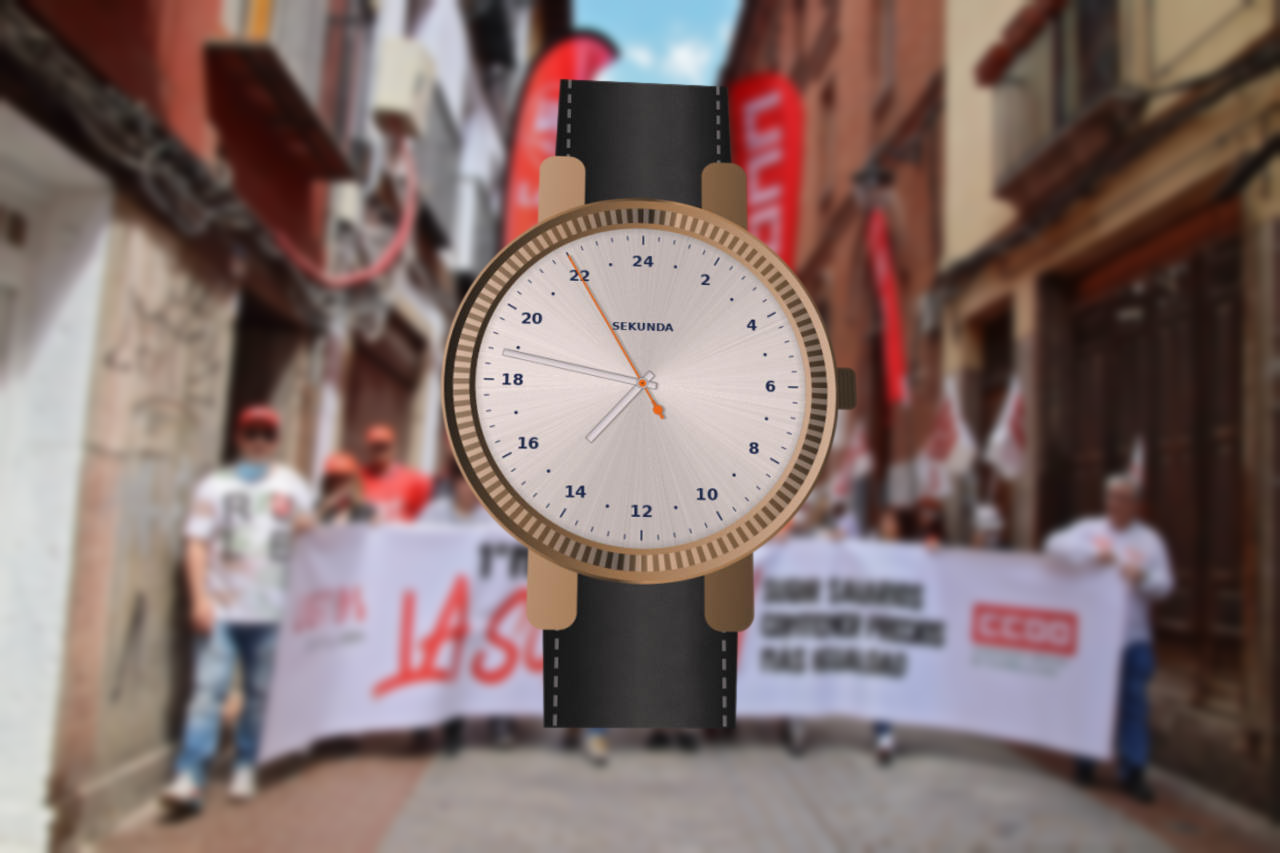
14:46:55
